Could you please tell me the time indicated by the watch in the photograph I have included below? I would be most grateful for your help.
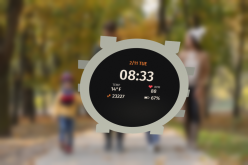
8:33
